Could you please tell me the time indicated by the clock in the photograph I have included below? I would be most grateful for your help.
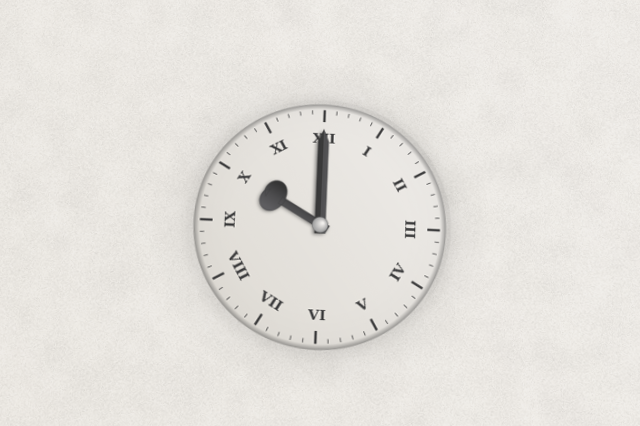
10:00
